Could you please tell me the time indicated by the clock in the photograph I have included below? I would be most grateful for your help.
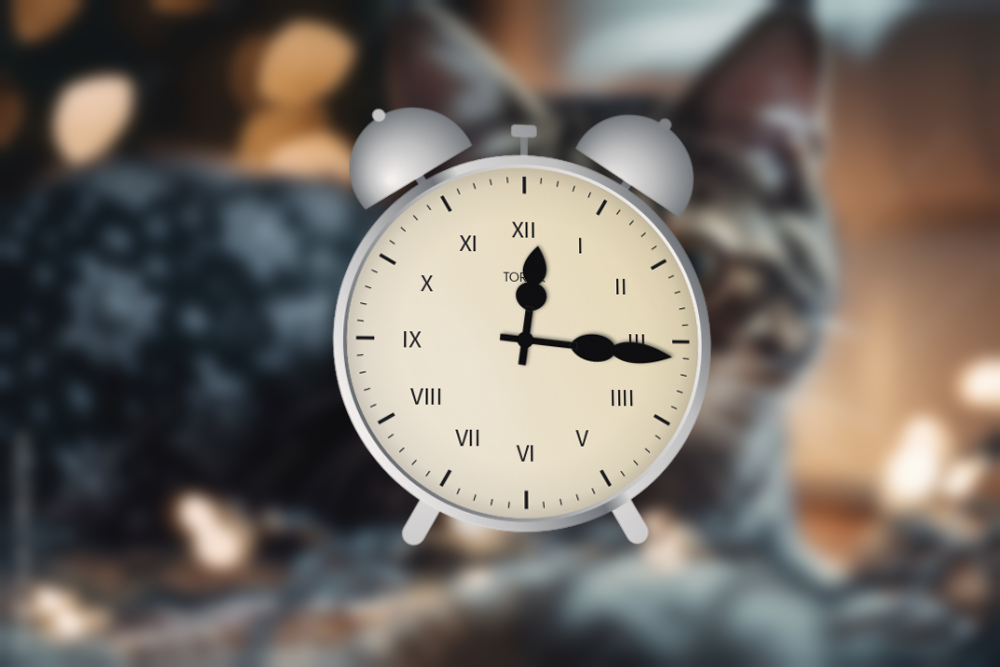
12:16
